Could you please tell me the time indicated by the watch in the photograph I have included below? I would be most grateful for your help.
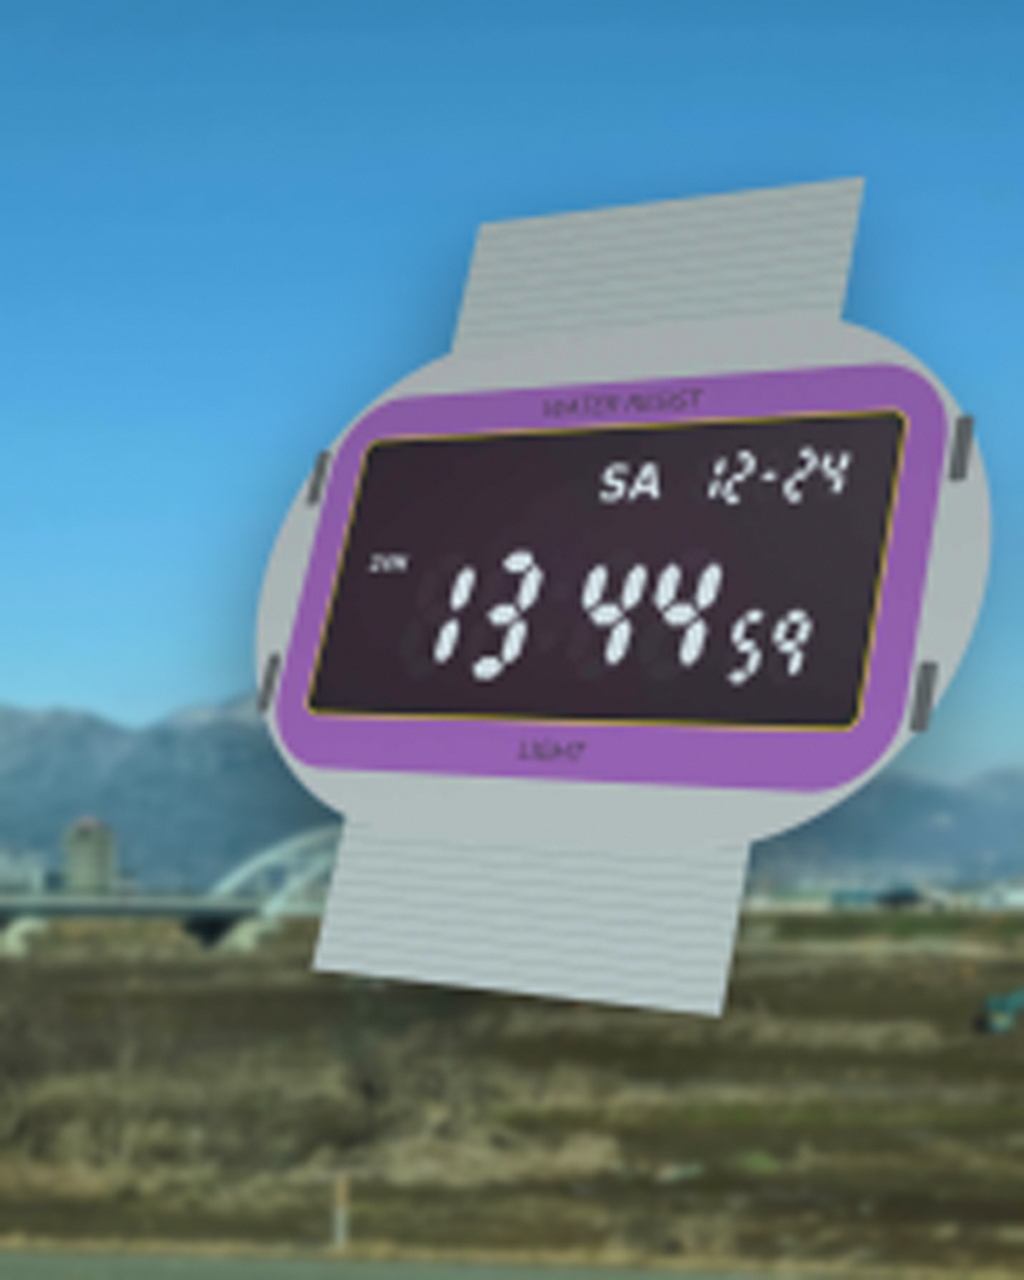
13:44:59
